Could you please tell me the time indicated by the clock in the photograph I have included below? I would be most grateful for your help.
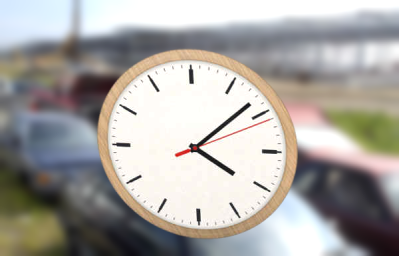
4:08:11
